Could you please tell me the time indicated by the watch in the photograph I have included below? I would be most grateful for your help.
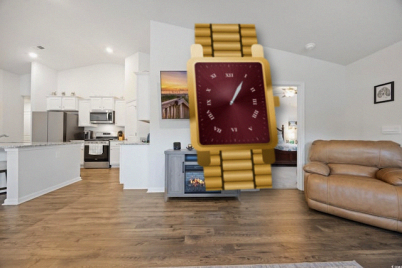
1:05
